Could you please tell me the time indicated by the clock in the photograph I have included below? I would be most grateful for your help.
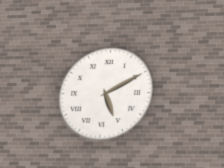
5:10
